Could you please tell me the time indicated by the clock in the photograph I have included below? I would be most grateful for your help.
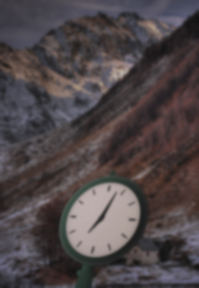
7:03
